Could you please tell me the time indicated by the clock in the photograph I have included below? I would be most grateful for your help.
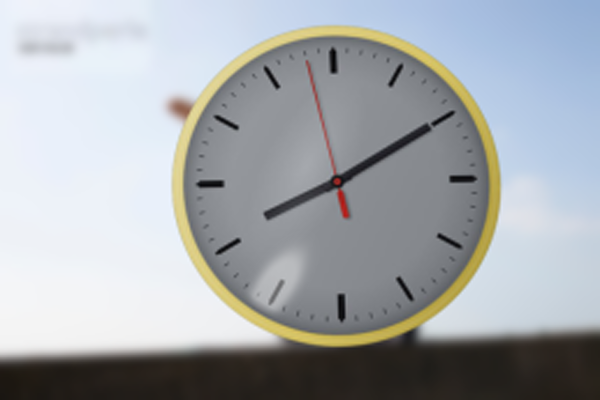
8:09:58
